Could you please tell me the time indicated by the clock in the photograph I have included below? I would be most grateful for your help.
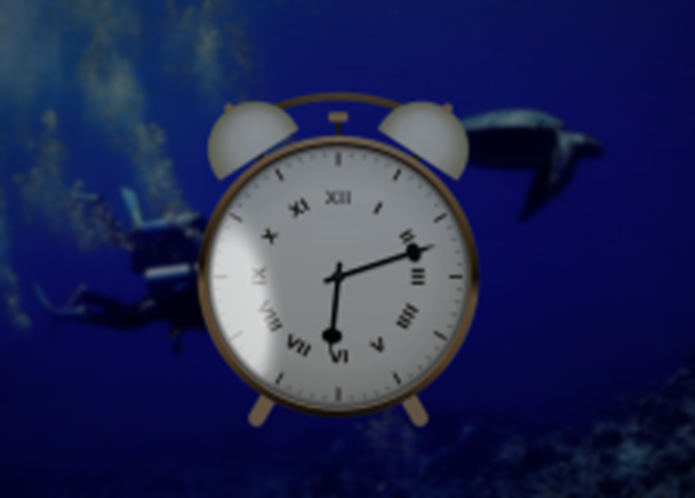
6:12
